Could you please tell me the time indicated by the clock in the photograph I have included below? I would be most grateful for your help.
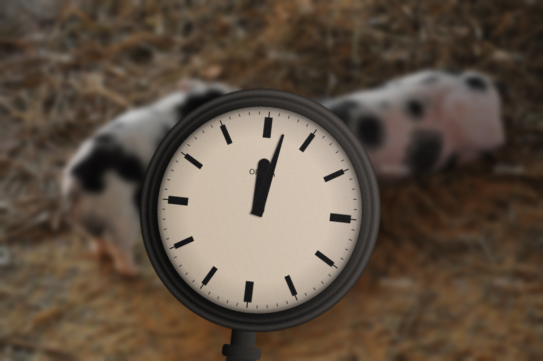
12:02
